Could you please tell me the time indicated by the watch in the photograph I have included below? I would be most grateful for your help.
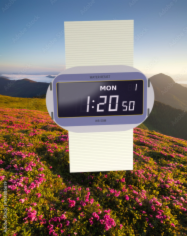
1:20:50
